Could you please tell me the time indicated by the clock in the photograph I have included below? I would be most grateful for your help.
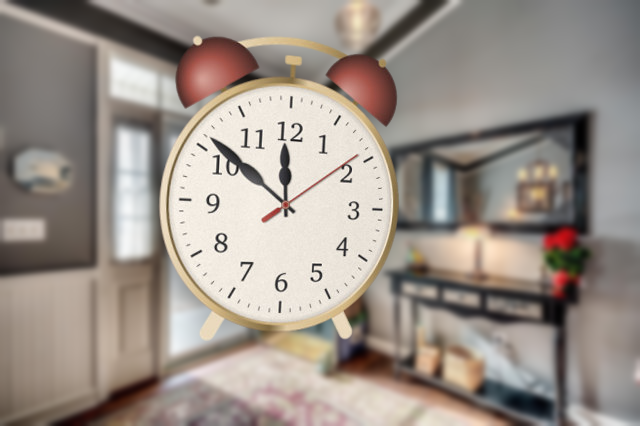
11:51:09
